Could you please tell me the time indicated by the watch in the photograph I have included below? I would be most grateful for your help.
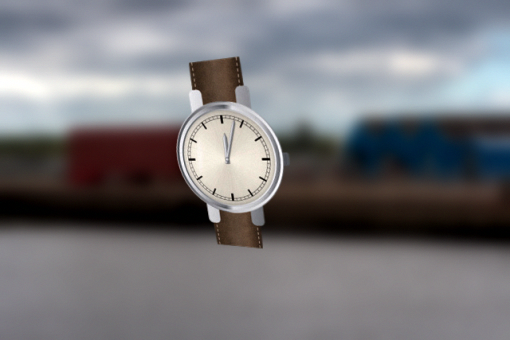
12:03
